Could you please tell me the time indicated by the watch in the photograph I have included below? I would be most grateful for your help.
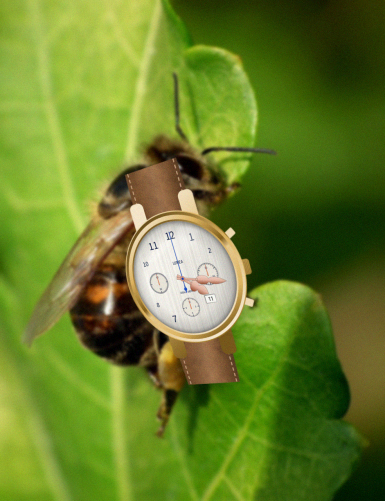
4:17
